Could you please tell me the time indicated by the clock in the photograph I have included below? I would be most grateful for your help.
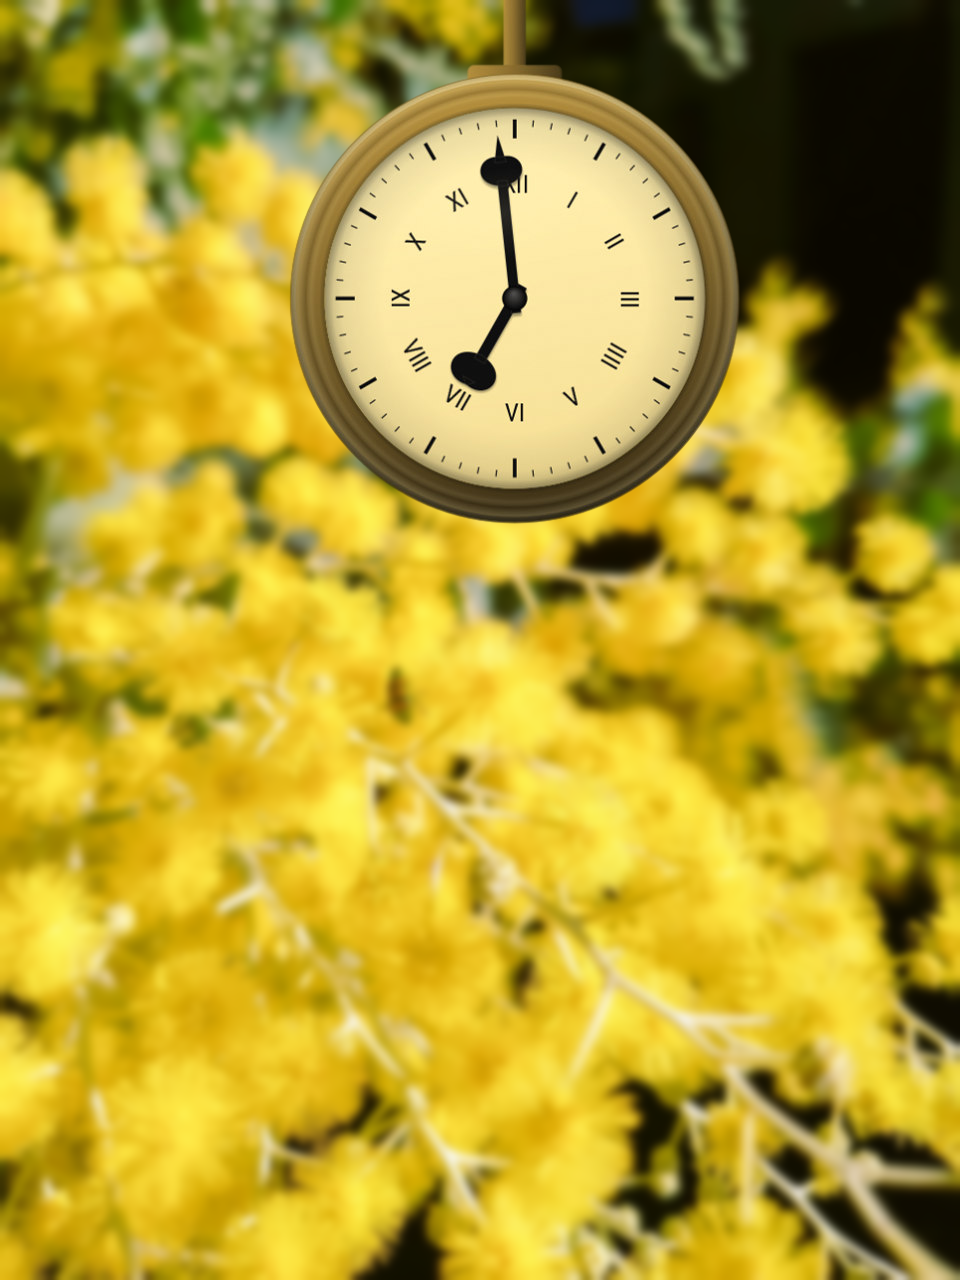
6:59
